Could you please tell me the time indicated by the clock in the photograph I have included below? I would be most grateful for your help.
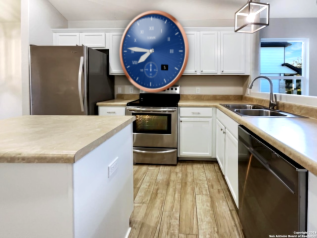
7:46
